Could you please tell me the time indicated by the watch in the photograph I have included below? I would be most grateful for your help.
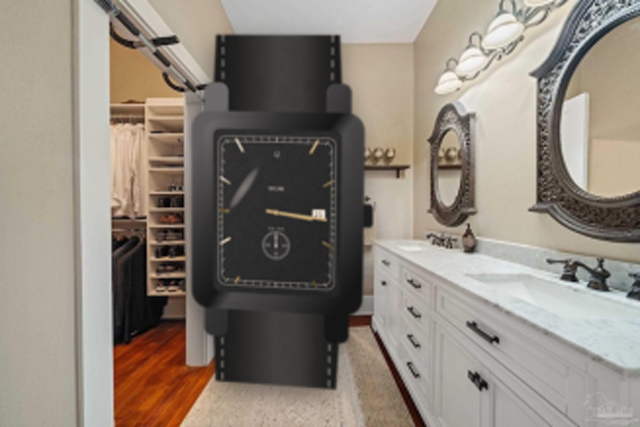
3:16
